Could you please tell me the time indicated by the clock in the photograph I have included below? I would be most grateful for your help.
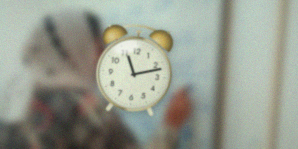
11:12
